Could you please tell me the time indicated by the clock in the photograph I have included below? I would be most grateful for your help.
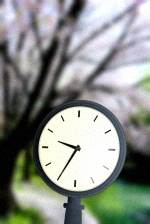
9:35
